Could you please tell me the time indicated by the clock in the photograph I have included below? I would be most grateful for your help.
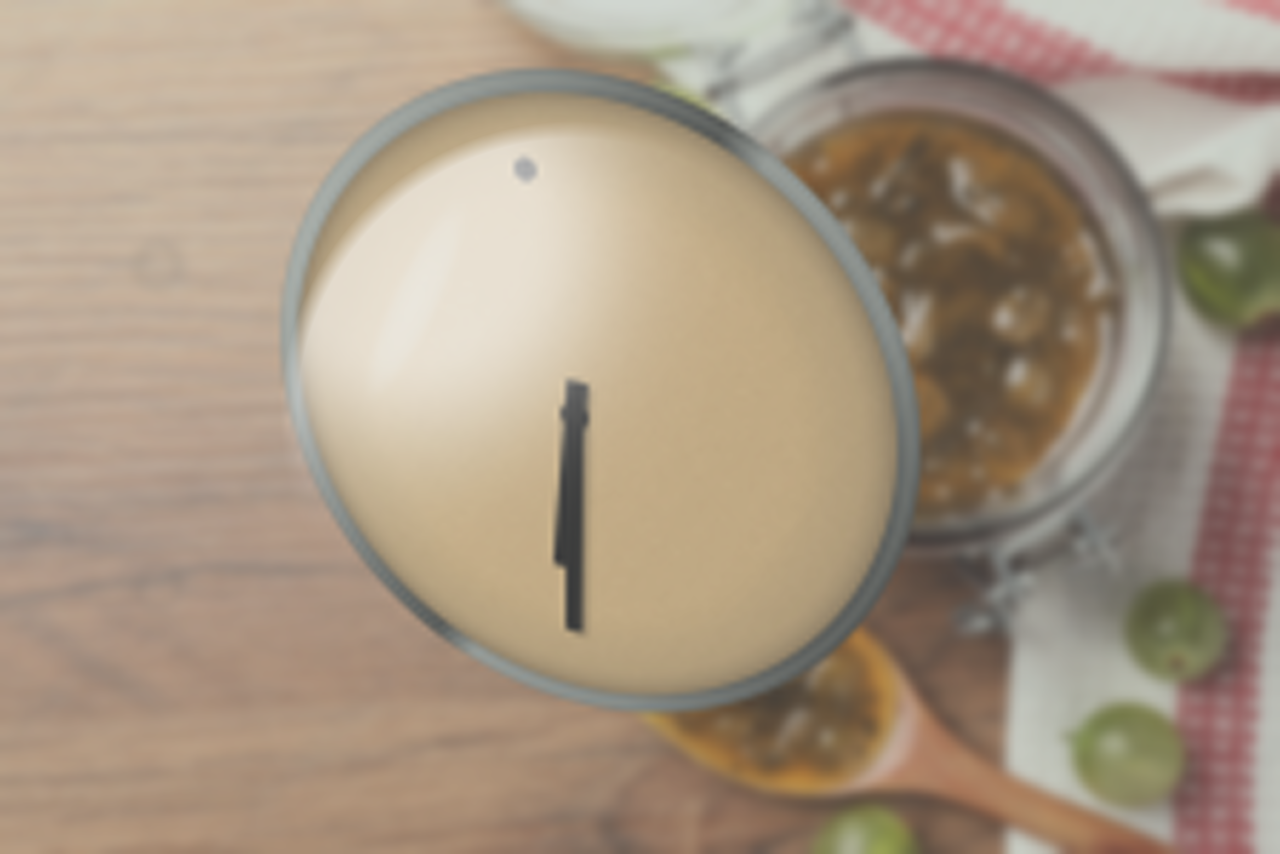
6:32
